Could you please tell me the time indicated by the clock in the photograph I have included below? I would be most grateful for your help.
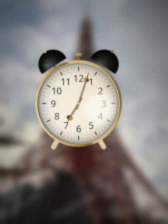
7:03
